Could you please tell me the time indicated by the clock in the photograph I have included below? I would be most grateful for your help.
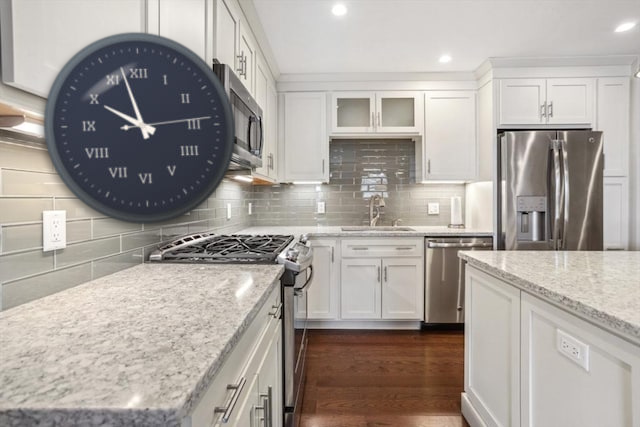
9:57:14
